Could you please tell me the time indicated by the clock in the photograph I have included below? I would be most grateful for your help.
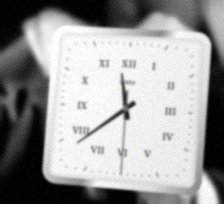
11:38:30
